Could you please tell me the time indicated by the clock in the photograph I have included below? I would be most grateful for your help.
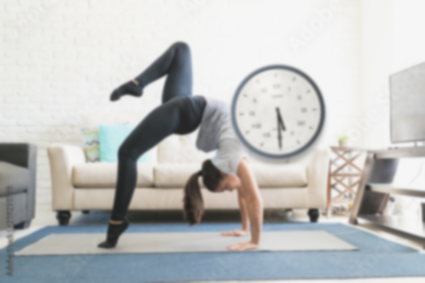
5:30
